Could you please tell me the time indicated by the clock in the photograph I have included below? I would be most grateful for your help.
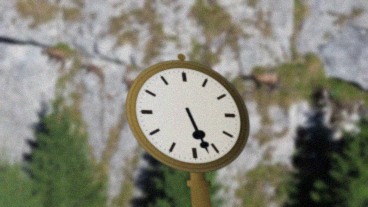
5:27
